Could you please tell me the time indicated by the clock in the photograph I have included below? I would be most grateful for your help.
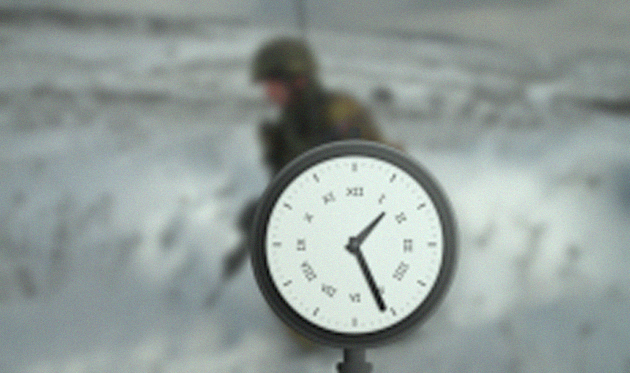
1:26
